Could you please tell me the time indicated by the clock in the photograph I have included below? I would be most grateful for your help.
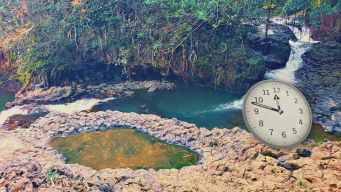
11:48
